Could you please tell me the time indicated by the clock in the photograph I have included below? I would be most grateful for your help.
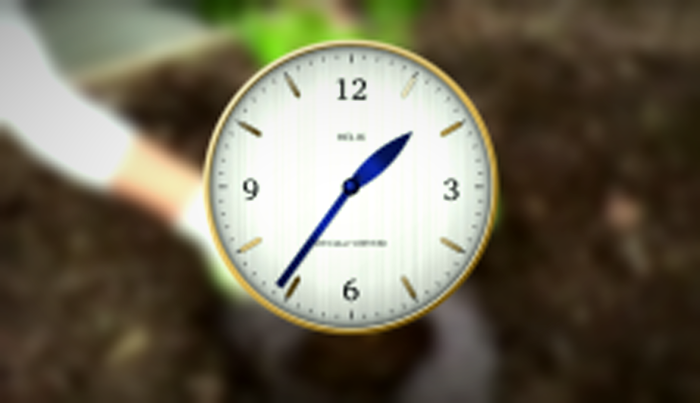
1:36
